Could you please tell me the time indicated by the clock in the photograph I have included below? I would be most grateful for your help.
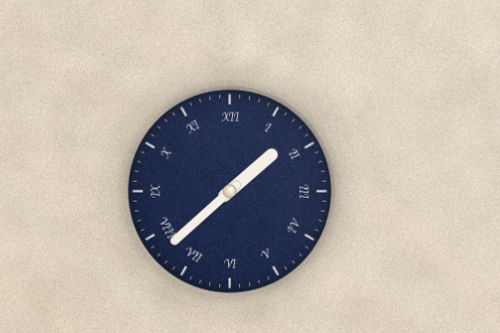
1:38
